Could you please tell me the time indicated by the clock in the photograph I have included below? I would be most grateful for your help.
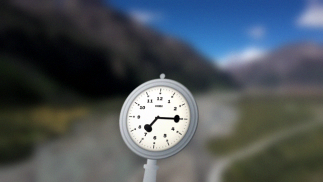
7:15
